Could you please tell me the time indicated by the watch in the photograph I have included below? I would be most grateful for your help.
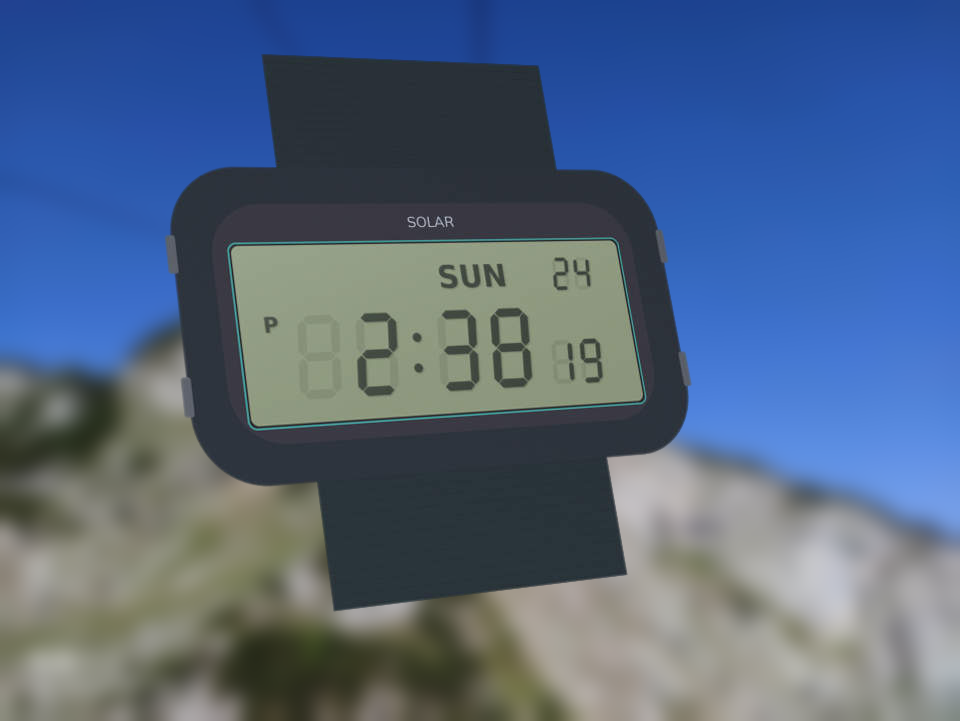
2:38:19
